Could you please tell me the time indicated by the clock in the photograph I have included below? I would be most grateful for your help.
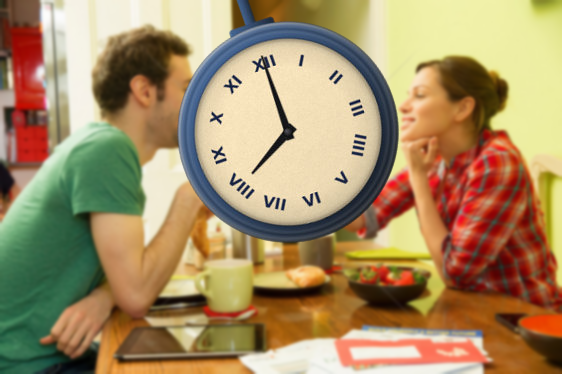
8:00
